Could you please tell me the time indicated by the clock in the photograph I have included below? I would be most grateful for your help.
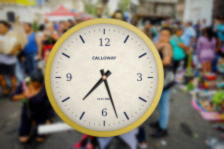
7:27
